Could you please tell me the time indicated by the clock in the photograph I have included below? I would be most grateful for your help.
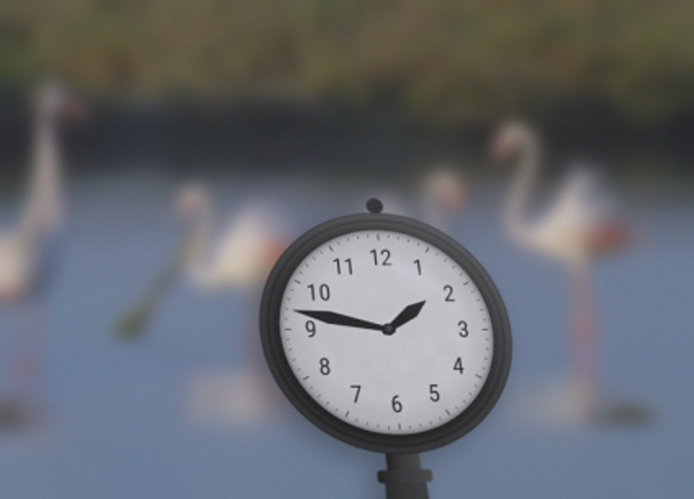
1:47
